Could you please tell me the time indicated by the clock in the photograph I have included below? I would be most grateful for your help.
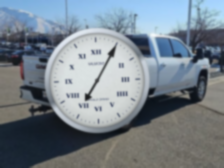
7:05
